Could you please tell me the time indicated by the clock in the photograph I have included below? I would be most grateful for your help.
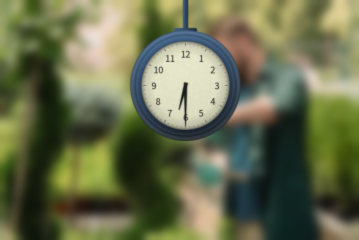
6:30
